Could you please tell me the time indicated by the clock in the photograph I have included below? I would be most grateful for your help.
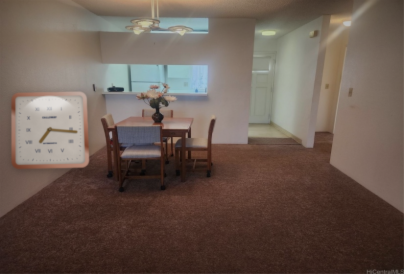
7:16
